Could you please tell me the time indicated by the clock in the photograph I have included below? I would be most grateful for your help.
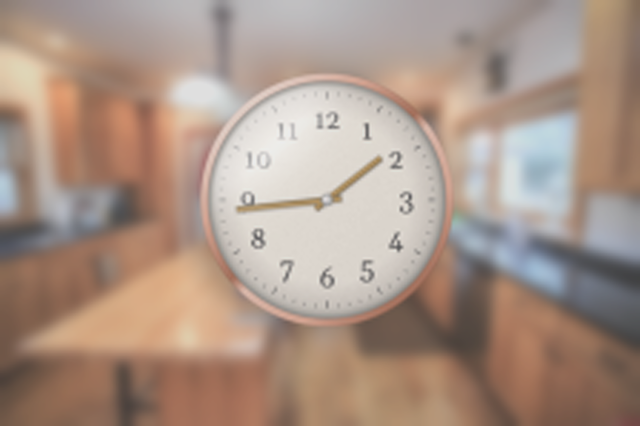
1:44
